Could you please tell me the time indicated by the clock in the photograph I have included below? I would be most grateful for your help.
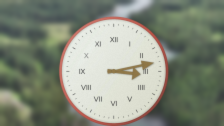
3:13
